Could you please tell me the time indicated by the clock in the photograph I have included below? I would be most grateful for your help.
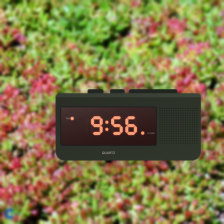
9:56
